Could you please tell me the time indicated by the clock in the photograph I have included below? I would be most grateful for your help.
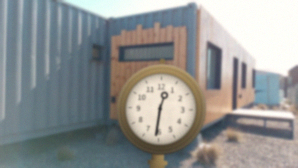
12:31
